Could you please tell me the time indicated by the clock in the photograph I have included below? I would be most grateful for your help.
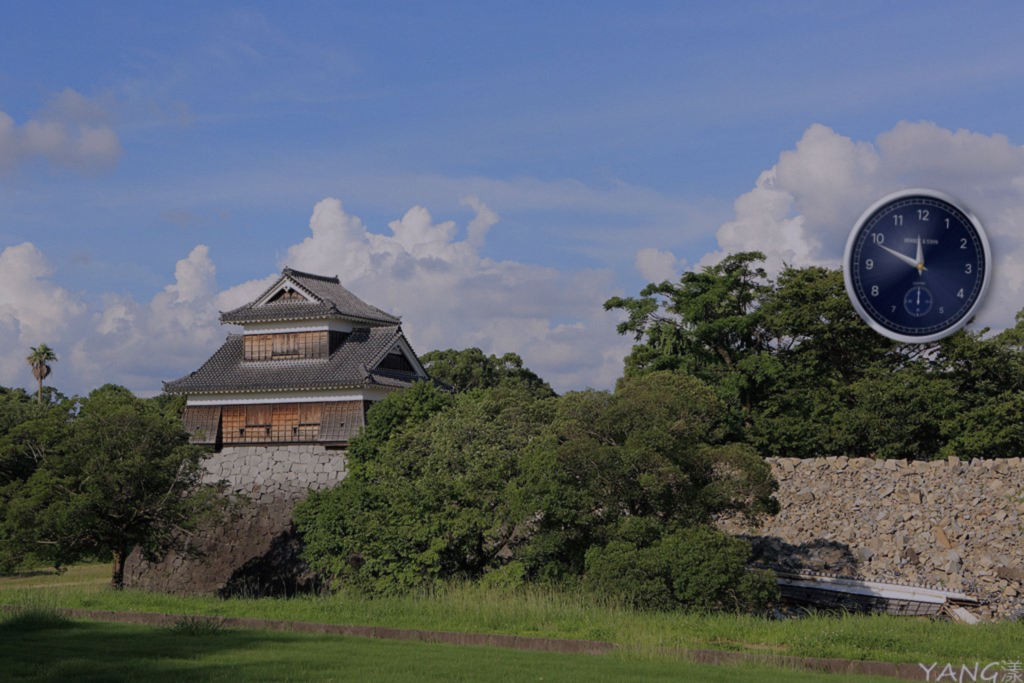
11:49
